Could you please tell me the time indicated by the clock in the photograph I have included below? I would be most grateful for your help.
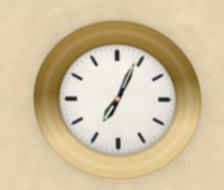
7:04
